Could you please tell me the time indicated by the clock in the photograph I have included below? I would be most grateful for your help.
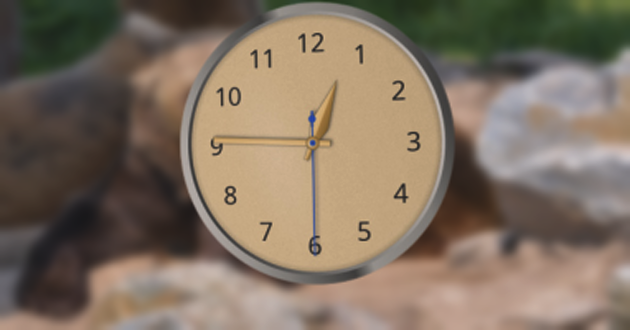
12:45:30
